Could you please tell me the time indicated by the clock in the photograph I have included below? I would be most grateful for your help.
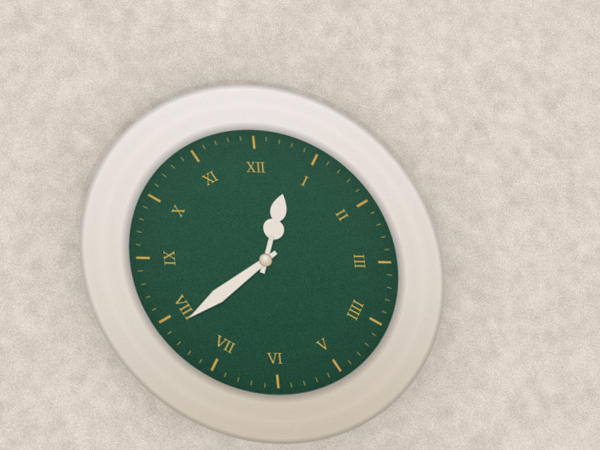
12:39
